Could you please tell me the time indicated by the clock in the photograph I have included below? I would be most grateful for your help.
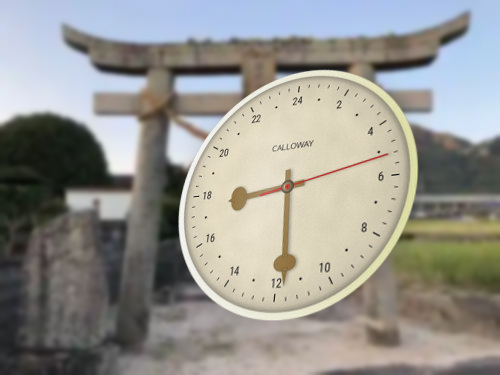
17:29:13
